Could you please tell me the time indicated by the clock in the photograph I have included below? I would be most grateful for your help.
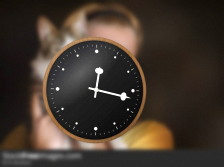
12:17
